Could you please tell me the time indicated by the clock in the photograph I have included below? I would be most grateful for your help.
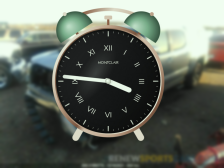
3:46
